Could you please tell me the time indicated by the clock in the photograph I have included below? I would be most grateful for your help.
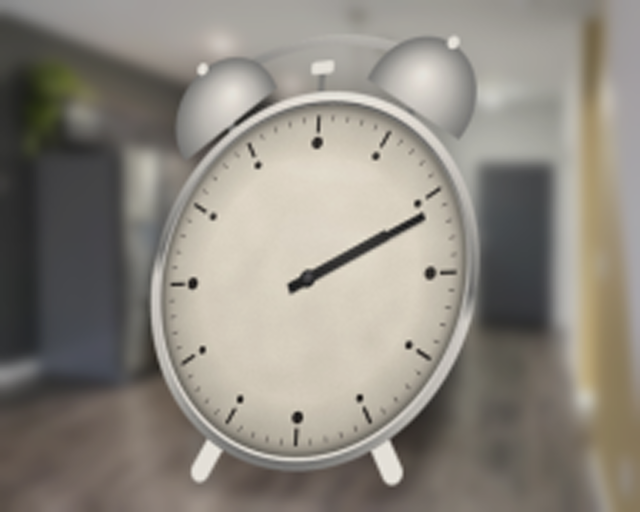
2:11
